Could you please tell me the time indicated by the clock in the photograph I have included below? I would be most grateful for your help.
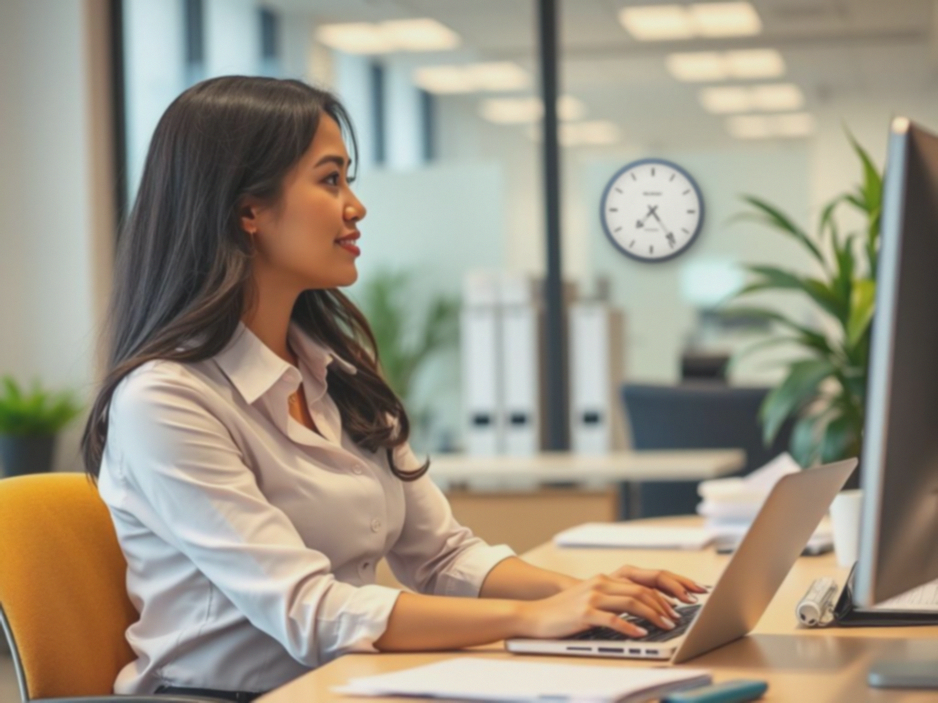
7:24
